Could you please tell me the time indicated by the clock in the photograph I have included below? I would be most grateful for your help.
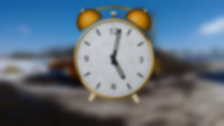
5:02
